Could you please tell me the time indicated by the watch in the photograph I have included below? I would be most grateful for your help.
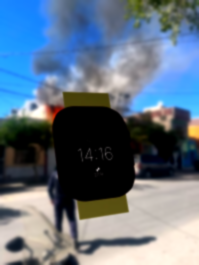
14:16
